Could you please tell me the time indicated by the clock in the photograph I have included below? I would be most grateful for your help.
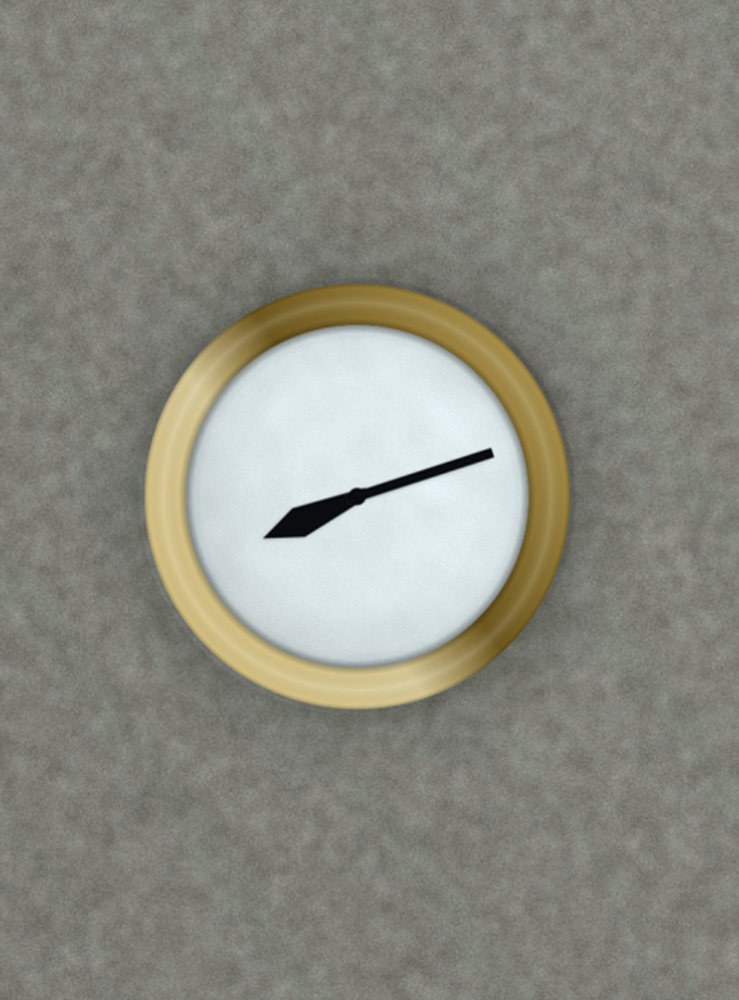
8:12
